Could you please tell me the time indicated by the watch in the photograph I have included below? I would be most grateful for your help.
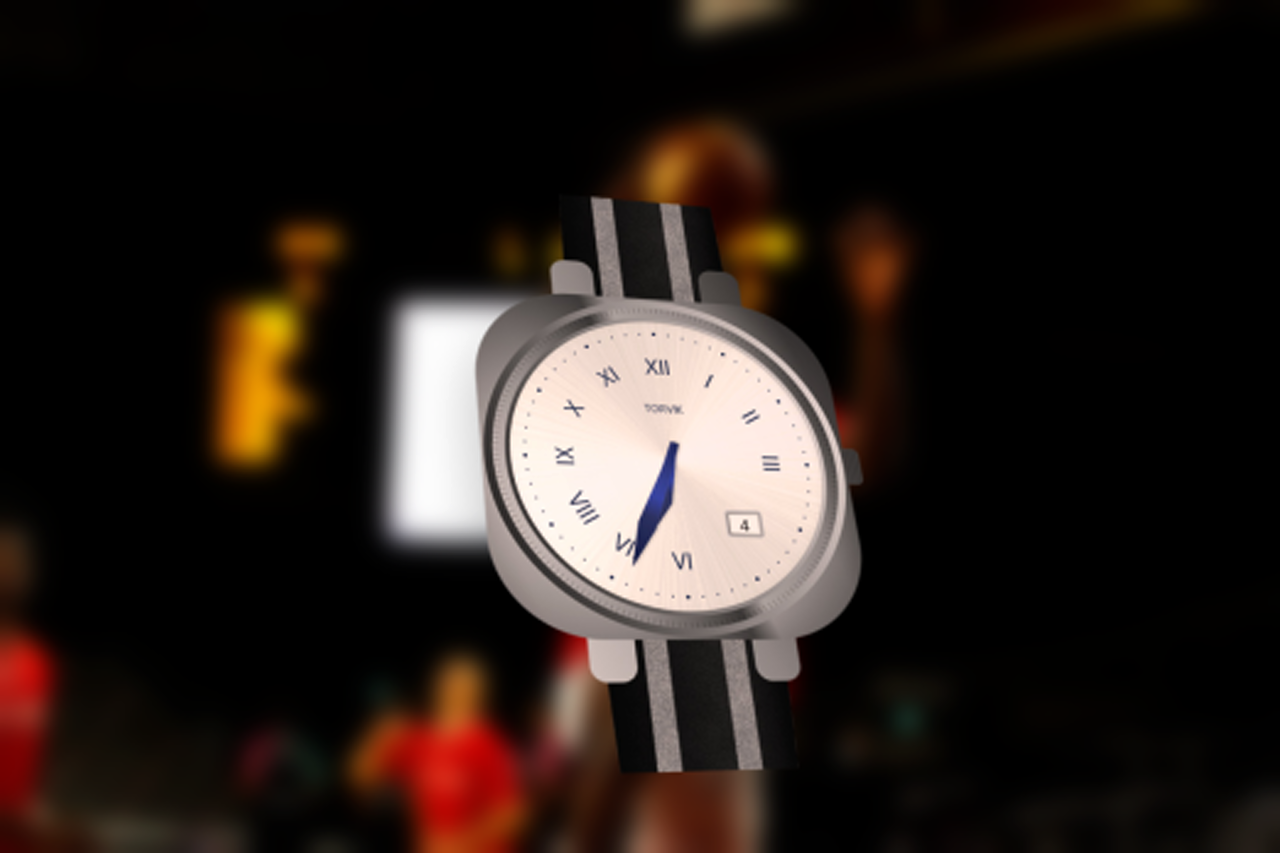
6:34
